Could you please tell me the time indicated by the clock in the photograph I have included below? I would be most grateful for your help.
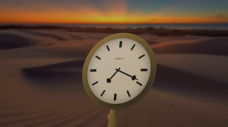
7:19
